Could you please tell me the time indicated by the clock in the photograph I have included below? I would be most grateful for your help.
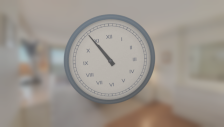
10:54
